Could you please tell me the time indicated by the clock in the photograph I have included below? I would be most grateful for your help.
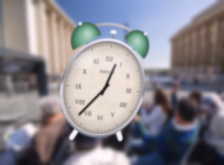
12:37
